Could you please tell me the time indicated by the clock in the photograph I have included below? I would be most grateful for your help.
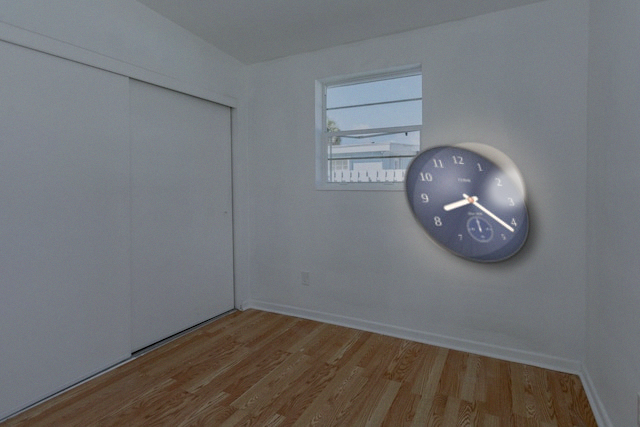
8:22
